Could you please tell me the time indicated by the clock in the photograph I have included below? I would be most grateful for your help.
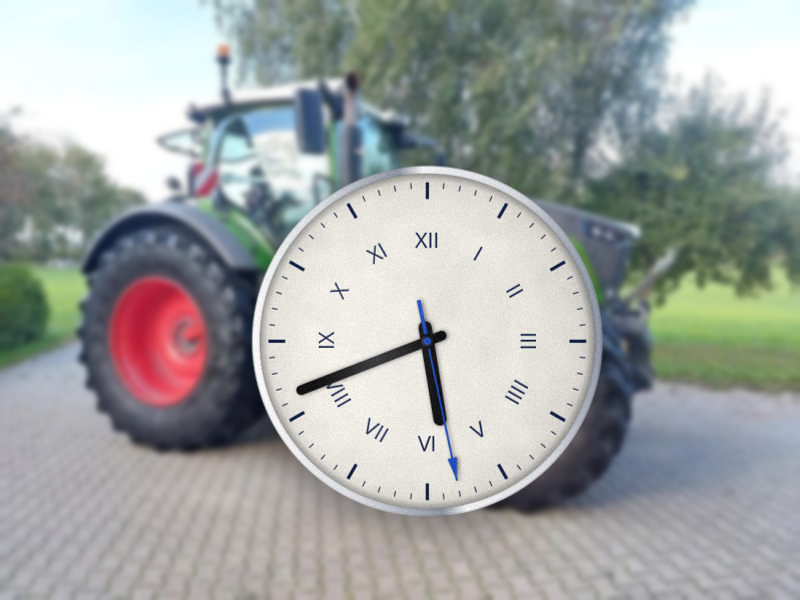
5:41:28
